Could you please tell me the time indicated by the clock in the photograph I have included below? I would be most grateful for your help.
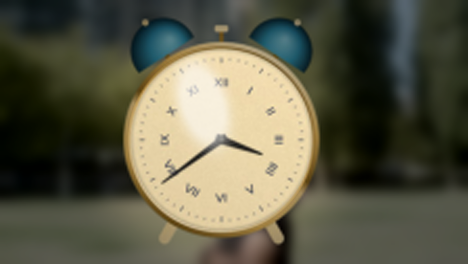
3:39
